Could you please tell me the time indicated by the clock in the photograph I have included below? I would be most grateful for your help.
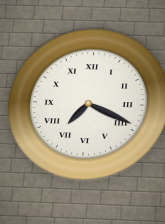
7:19
